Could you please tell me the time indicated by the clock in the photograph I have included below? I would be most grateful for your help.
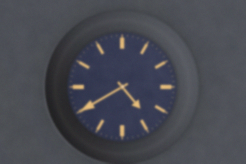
4:40
